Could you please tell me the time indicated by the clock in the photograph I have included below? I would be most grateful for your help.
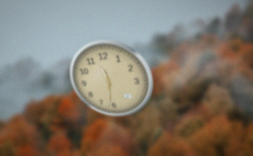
11:32
